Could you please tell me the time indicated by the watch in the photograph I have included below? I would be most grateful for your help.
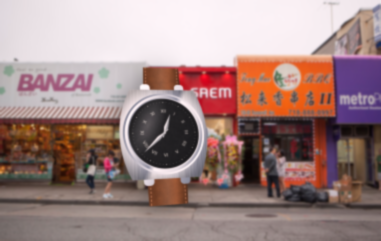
12:38
